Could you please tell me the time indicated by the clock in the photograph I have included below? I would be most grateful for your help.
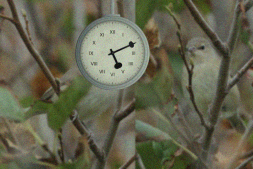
5:11
